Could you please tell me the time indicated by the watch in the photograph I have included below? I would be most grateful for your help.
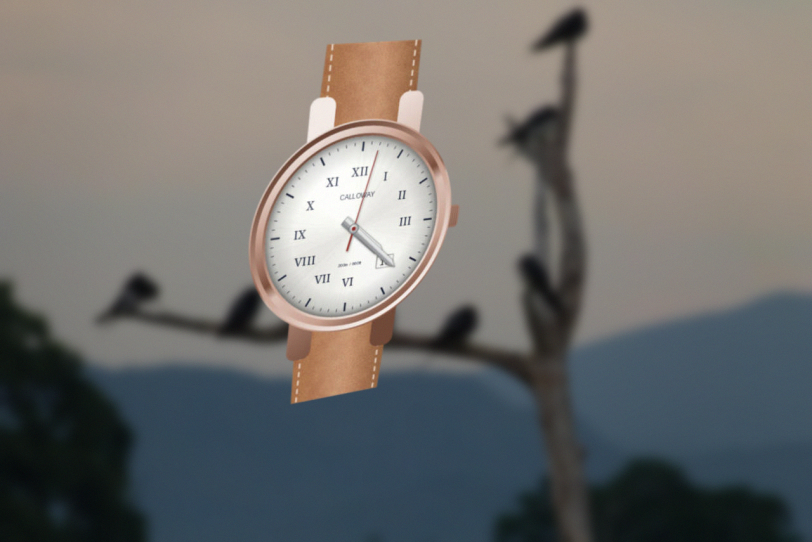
4:22:02
